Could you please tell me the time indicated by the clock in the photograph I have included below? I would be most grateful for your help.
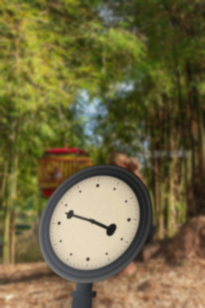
3:48
